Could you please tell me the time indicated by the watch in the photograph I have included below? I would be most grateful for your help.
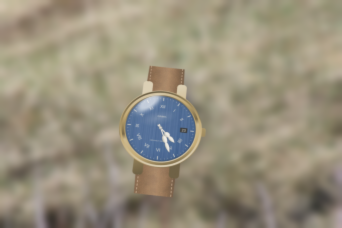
4:26
